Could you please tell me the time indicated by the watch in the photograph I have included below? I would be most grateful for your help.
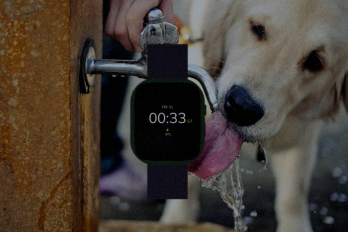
0:33
